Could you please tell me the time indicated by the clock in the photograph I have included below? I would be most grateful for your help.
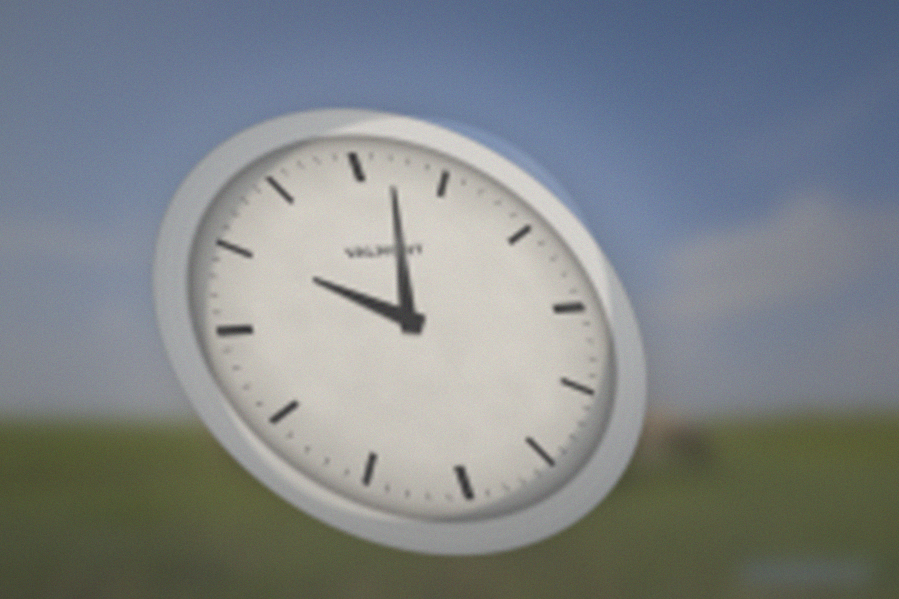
10:02
